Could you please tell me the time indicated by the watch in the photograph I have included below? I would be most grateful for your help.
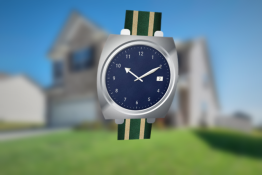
10:10
